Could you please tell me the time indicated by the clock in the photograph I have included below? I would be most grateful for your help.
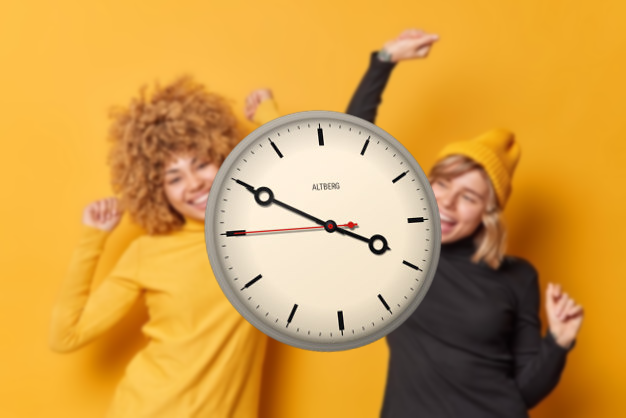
3:49:45
